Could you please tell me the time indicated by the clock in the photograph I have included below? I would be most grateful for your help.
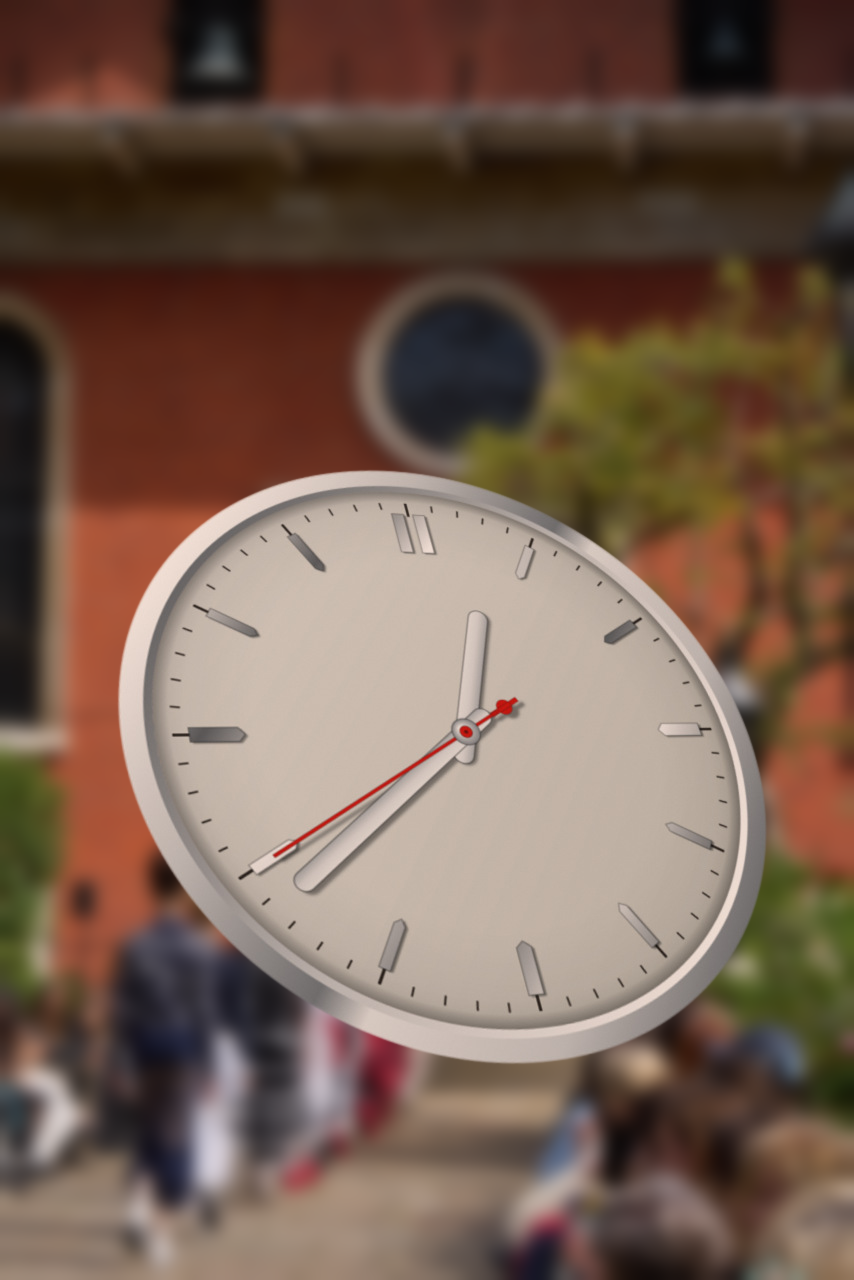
12:38:40
